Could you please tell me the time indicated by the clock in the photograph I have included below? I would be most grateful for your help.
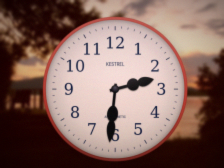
2:31
